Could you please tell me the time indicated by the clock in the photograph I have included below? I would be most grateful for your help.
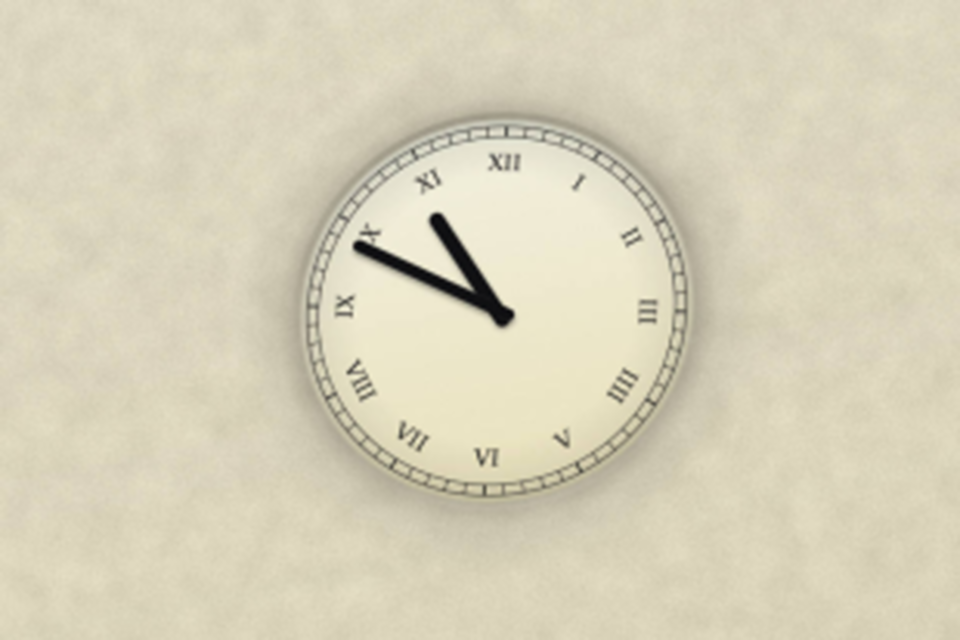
10:49
